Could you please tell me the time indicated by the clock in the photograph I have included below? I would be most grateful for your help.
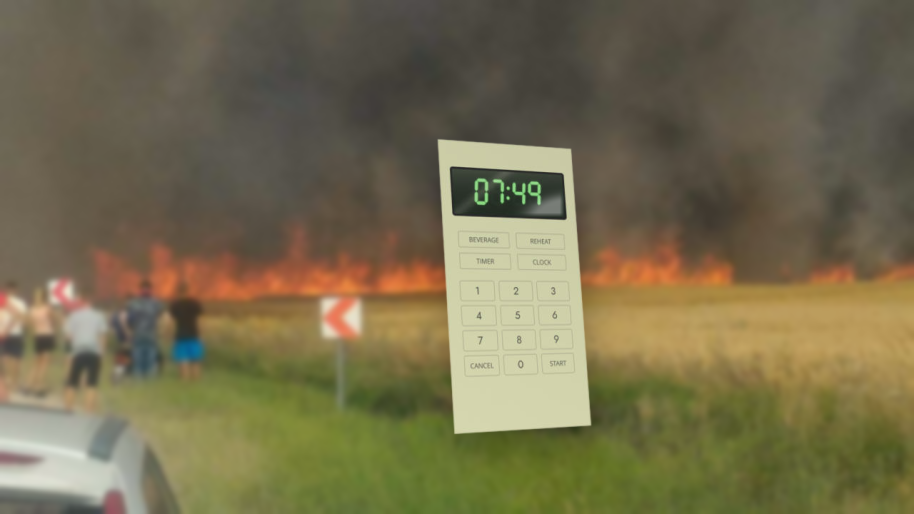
7:49
